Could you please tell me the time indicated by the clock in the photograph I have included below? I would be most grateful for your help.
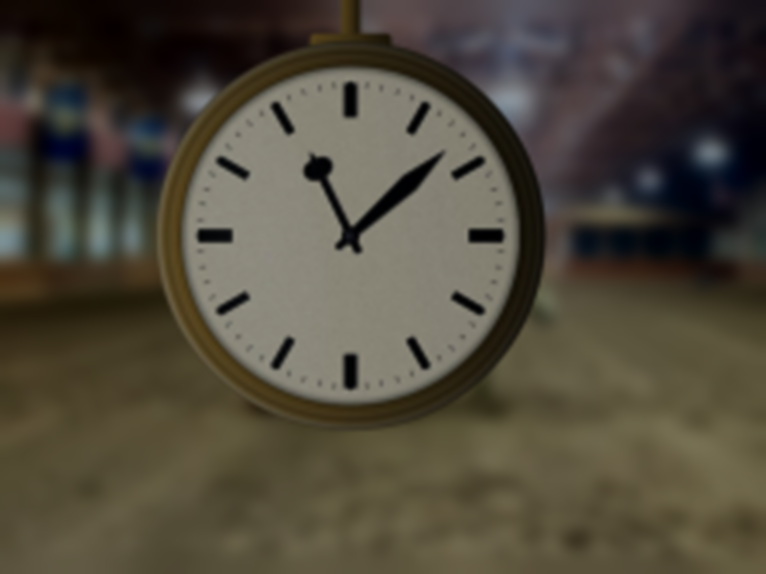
11:08
